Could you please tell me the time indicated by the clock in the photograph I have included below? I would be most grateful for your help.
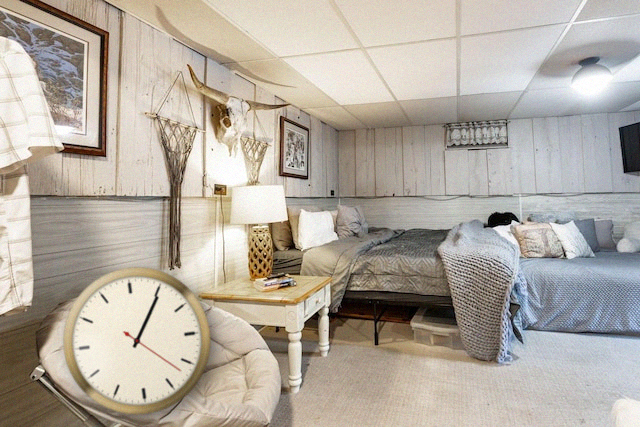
1:05:22
